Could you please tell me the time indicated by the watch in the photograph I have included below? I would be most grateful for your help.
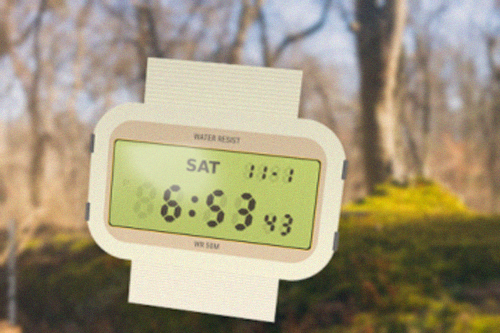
6:53:43
